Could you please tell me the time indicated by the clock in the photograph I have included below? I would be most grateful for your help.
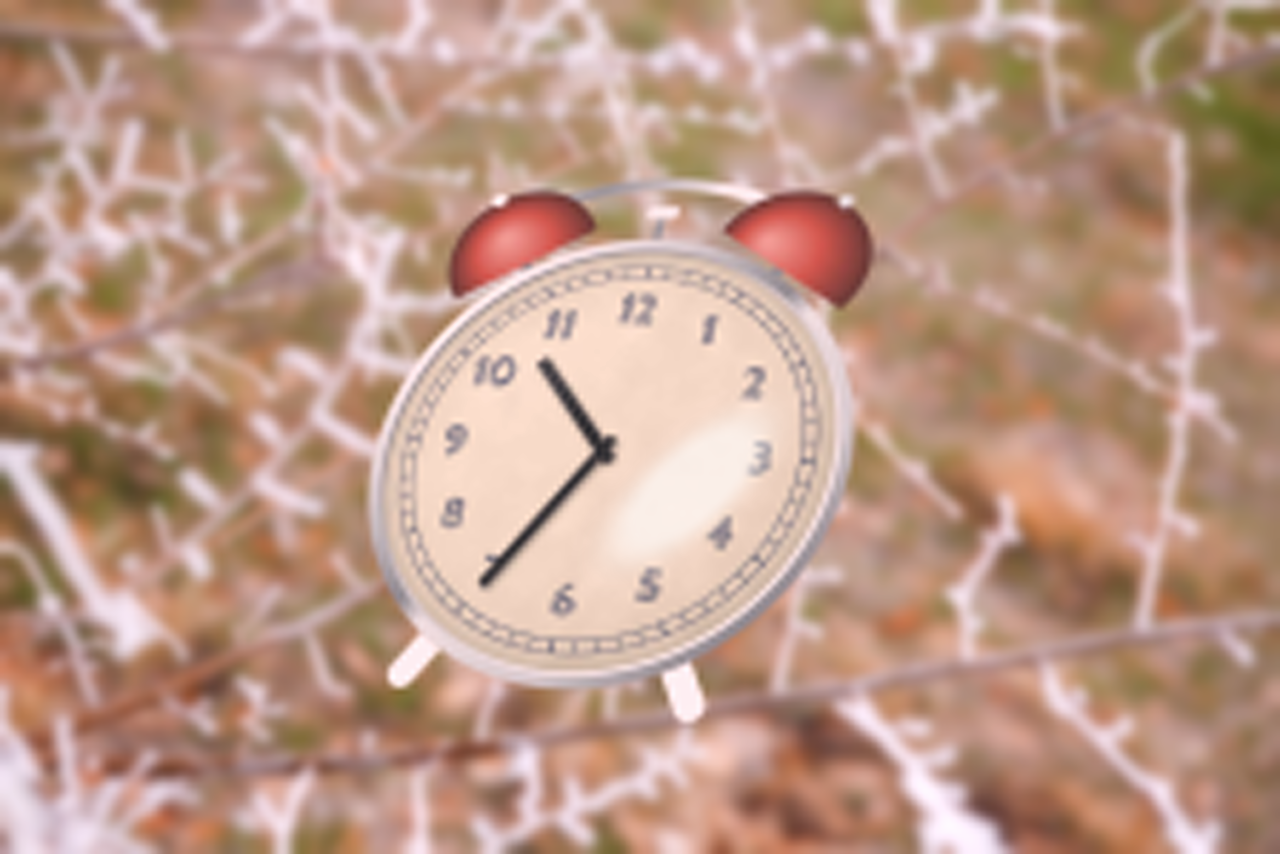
10:35
